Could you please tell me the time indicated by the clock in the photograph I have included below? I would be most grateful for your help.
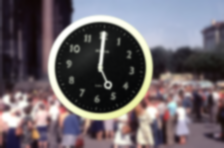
5:00
